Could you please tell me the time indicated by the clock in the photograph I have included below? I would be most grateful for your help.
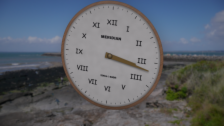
3:17
